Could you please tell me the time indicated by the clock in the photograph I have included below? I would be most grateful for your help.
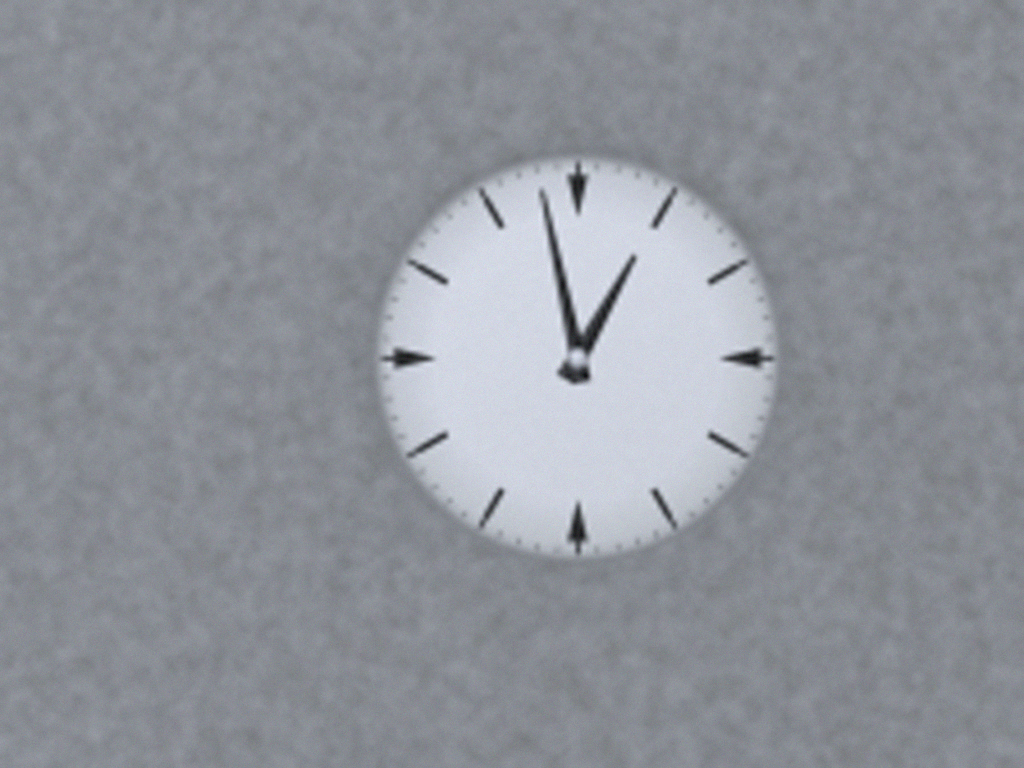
12:58
